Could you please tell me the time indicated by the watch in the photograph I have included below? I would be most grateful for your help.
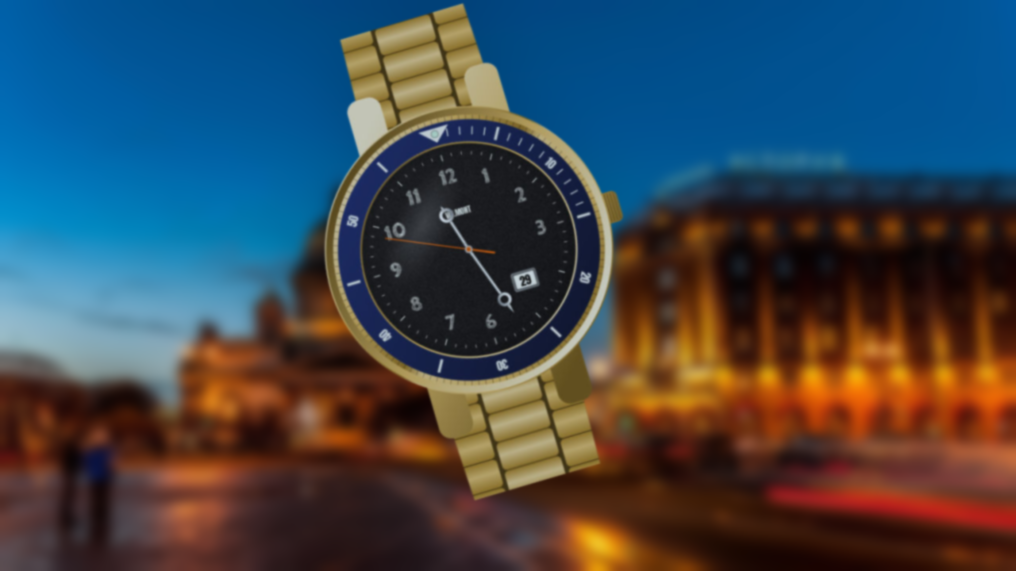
11:26:49
